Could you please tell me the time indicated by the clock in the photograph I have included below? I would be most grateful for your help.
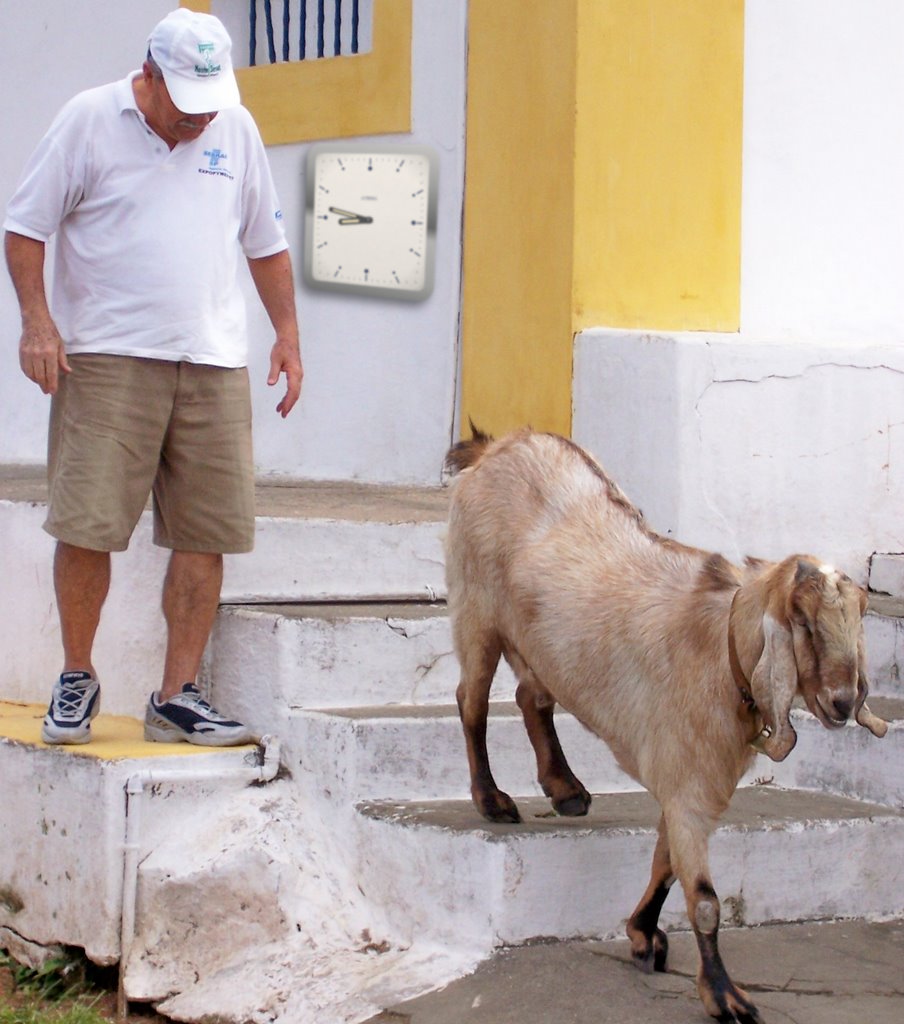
8:47
